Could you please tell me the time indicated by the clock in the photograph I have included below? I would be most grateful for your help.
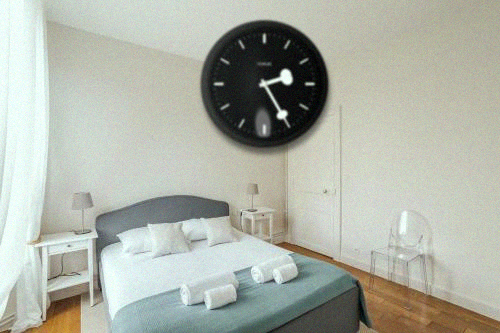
2:25
